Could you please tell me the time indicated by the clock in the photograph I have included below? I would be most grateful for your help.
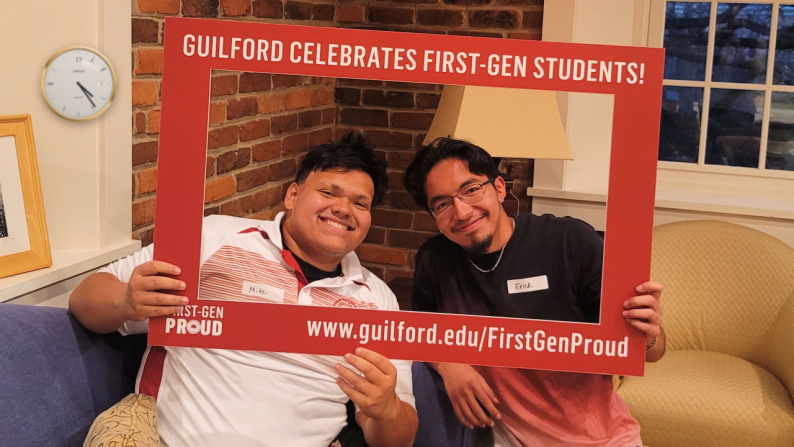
4:24
